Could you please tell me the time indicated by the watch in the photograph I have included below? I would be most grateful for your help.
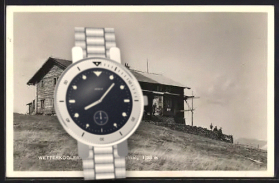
8:07
